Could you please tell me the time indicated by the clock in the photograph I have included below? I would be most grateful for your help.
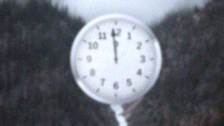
11:59
